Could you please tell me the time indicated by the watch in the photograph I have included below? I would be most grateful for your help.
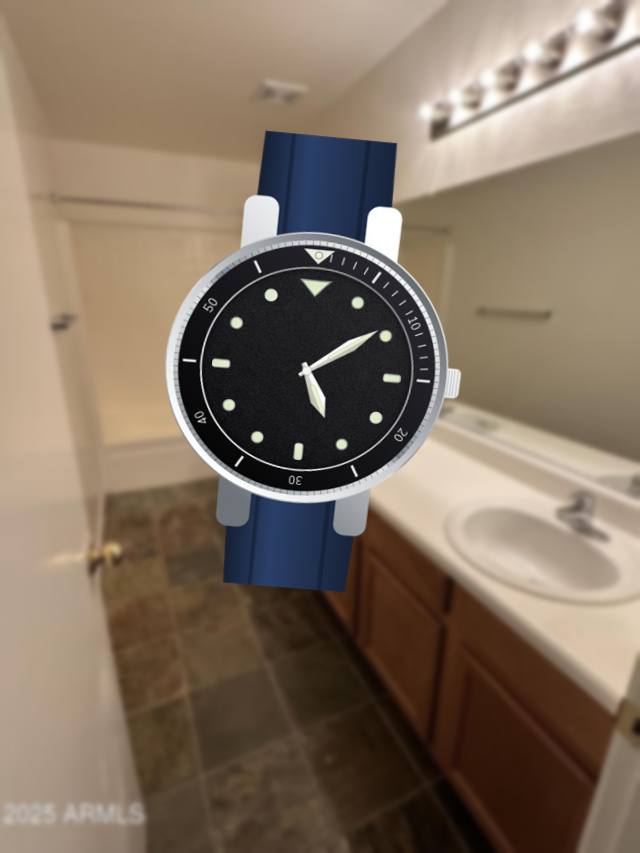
5:09
